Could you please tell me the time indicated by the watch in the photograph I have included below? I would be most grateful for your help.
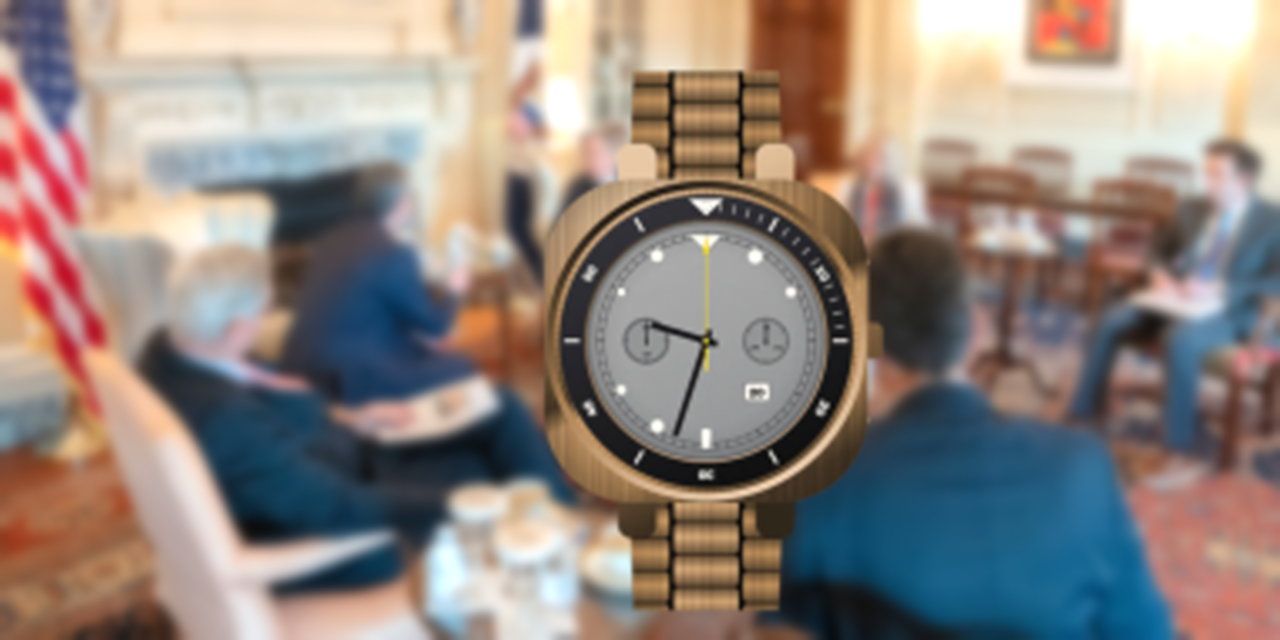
9:33
